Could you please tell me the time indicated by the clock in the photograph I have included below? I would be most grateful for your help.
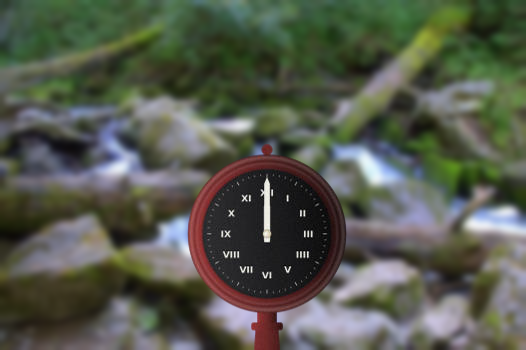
12:00
